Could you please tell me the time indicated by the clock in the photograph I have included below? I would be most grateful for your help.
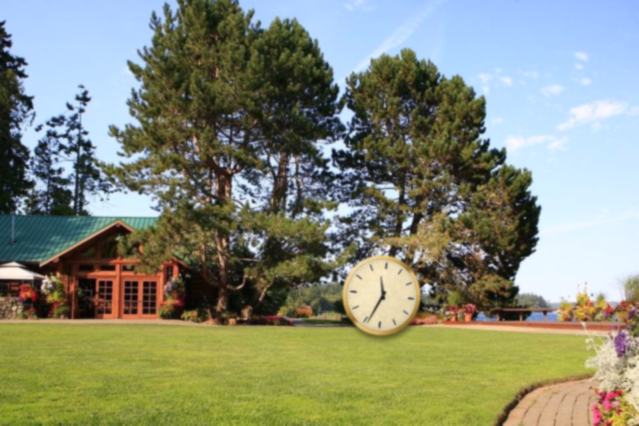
11:34
